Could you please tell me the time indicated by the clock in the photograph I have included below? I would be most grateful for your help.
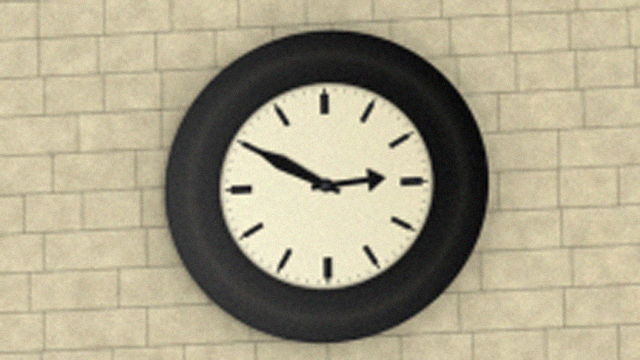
2:50
